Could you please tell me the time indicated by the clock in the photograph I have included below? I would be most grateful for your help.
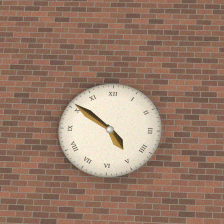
4:51
